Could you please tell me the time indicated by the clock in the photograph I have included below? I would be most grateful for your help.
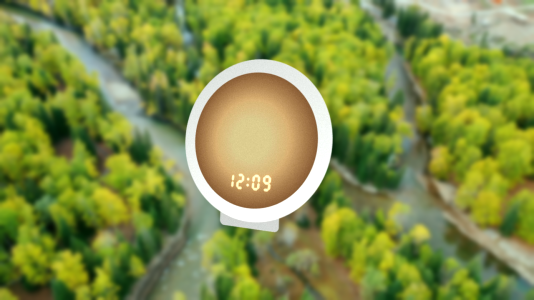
12:09
